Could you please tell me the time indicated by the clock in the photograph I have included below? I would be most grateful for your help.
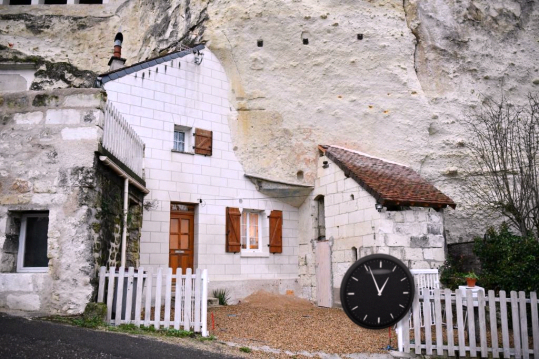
12:56
